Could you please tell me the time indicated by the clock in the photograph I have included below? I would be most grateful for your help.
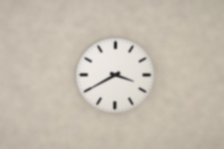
3:40
